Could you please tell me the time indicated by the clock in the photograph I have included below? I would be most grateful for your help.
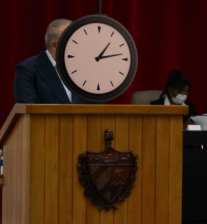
1:13
